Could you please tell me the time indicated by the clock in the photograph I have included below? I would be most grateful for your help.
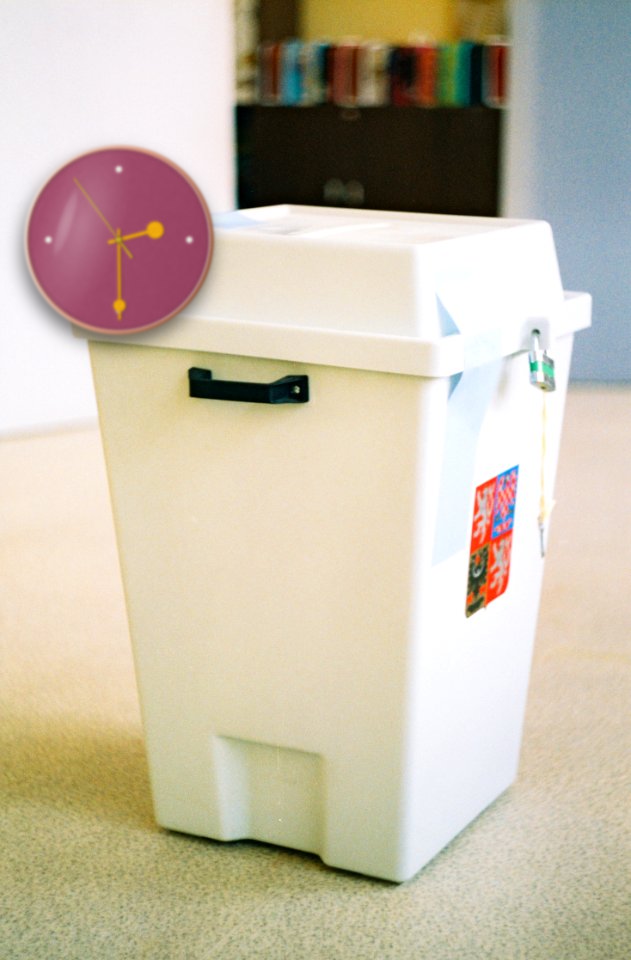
2:29:54
